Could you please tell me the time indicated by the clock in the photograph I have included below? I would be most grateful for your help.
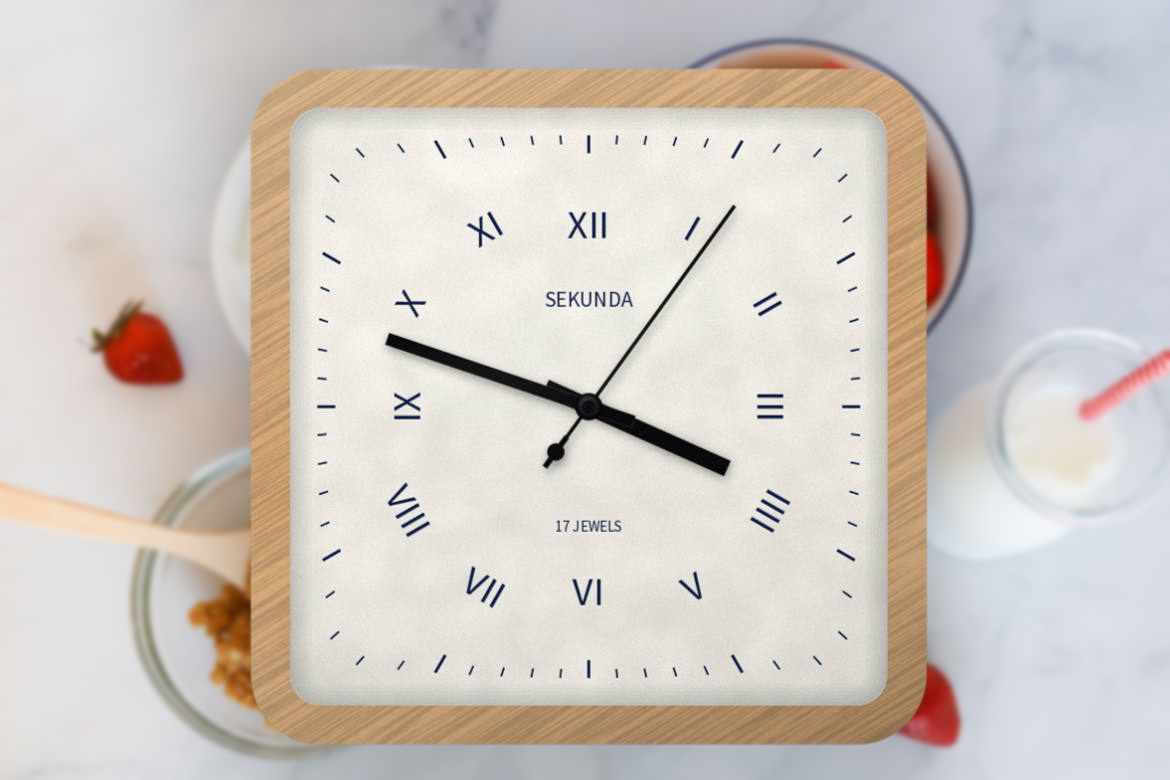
3:48:06
